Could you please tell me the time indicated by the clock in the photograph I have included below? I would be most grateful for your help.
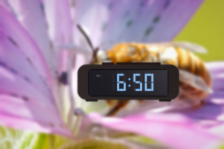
6:50
